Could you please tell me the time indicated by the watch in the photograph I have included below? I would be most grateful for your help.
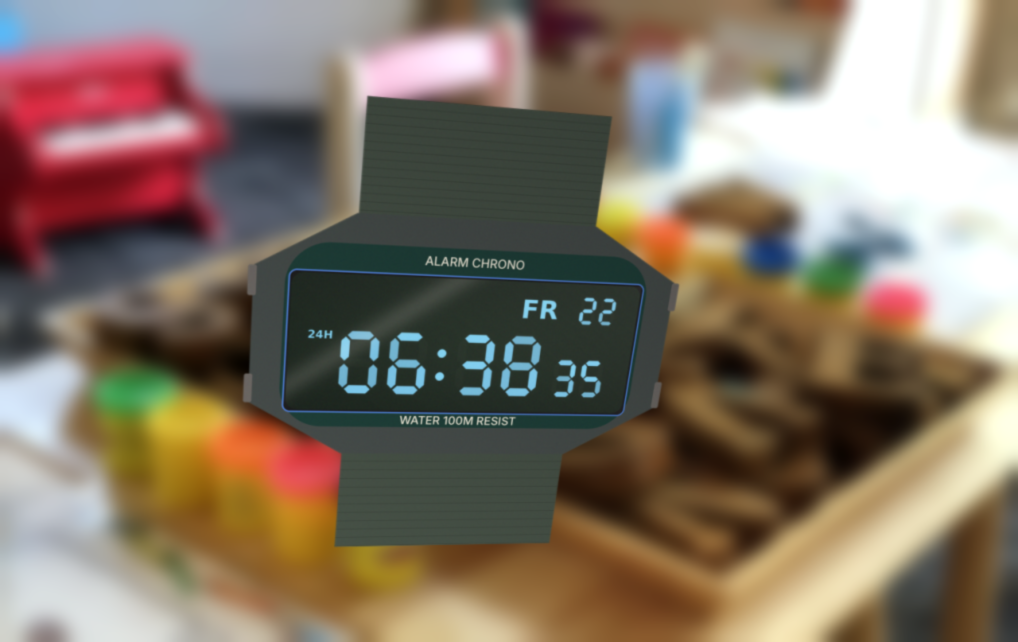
6:38:35
